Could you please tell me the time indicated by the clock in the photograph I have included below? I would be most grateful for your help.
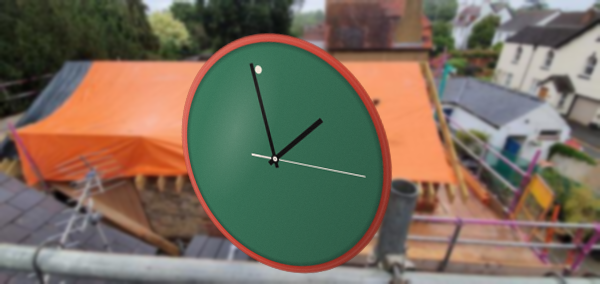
1:59:17
